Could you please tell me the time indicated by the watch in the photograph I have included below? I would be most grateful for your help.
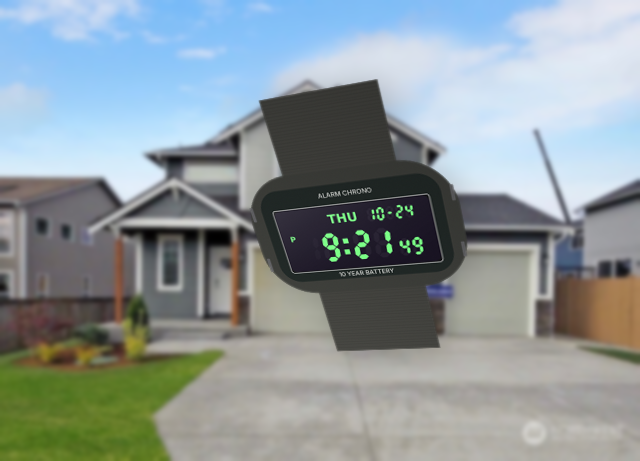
9:21:49
